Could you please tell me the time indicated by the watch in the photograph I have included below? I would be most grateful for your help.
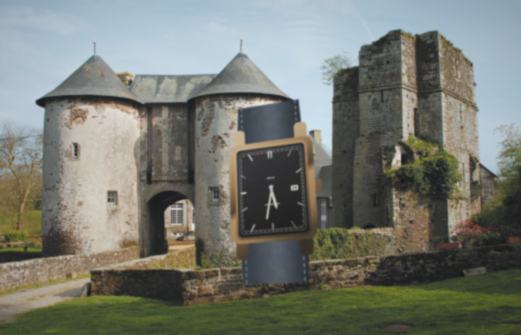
5:32
